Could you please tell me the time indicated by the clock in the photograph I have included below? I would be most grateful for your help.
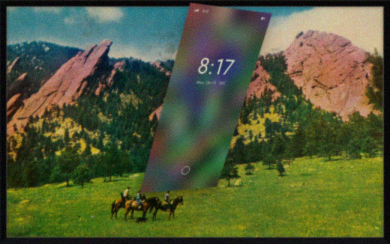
8:17
